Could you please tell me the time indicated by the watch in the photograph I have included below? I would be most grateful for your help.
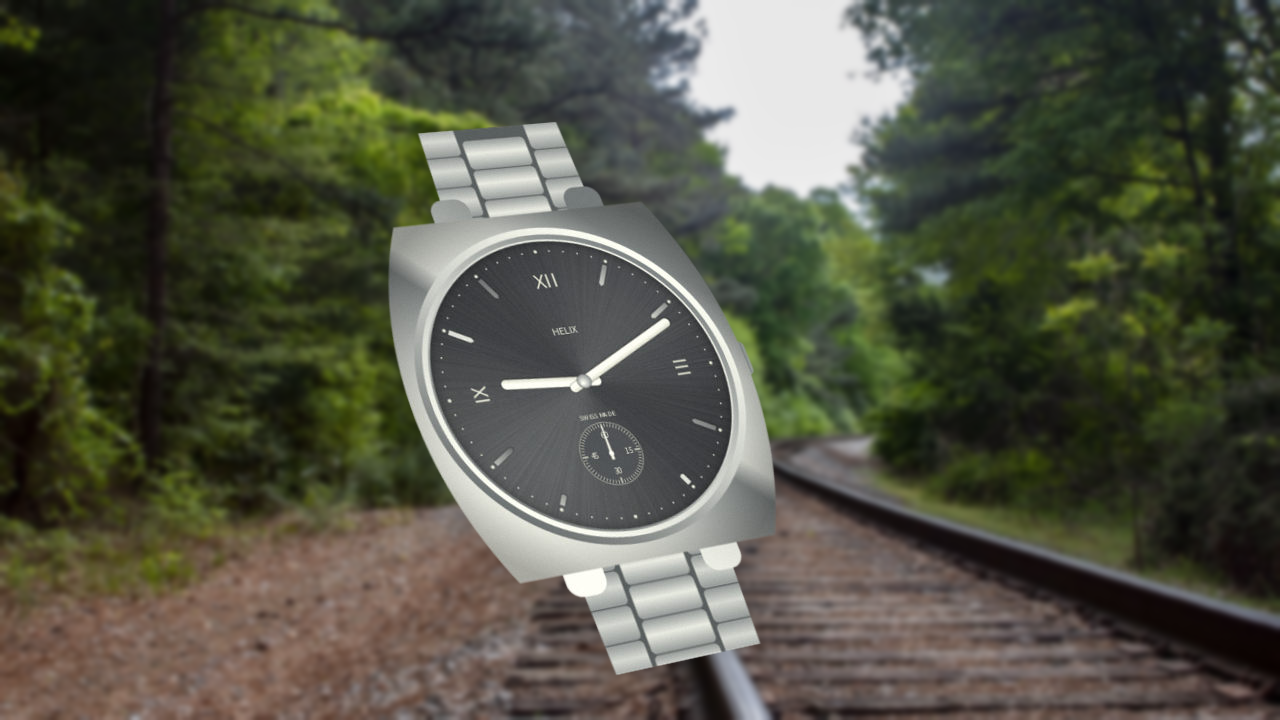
9:11
